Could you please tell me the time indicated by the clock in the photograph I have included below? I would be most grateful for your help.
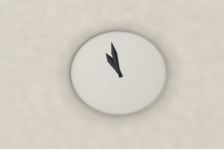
10:58
